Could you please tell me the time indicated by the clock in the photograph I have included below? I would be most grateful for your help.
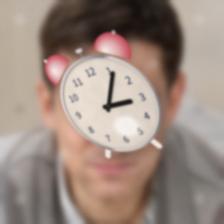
3:06
